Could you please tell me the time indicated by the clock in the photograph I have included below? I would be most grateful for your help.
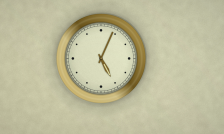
5:04
